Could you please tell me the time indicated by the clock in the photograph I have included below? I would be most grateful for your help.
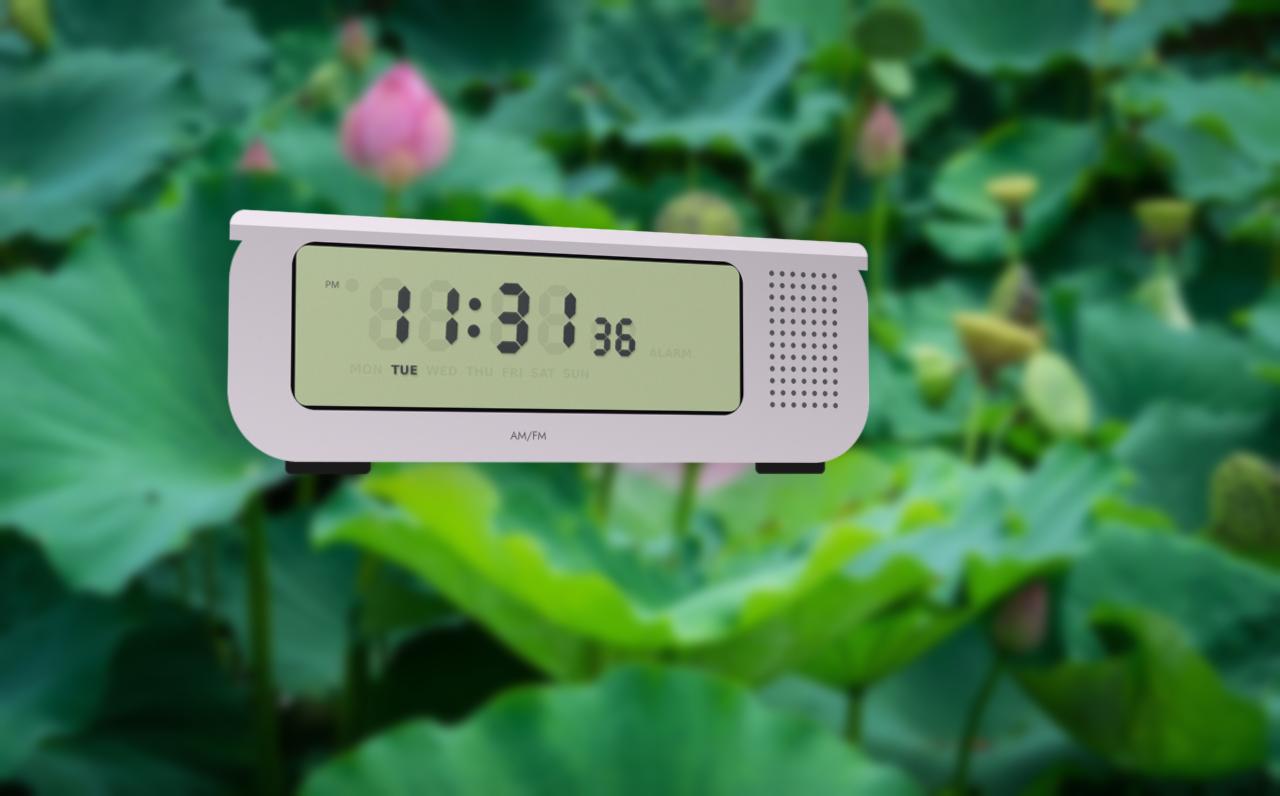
11:31:36
